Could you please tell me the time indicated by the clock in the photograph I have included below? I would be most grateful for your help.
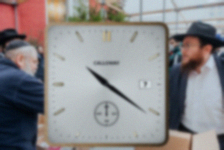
10:21
